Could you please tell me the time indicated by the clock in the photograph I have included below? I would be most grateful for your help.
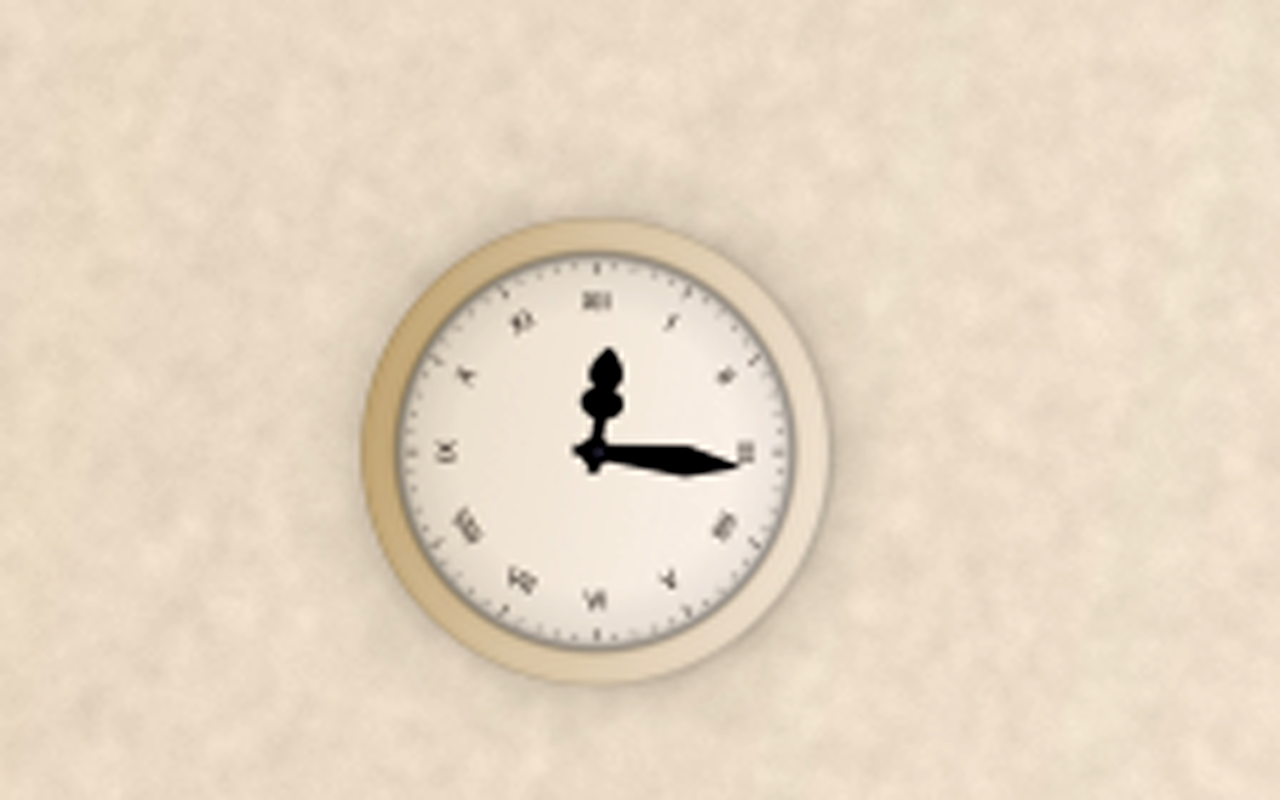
12:16
